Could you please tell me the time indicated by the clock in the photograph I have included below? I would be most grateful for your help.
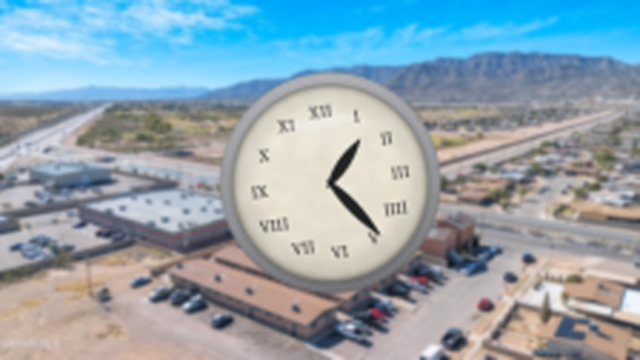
1:24
